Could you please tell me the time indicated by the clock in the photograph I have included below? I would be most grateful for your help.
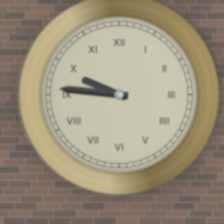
9:46
